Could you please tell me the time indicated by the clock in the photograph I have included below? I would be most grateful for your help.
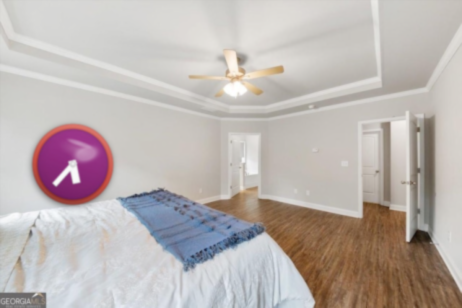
5:37
